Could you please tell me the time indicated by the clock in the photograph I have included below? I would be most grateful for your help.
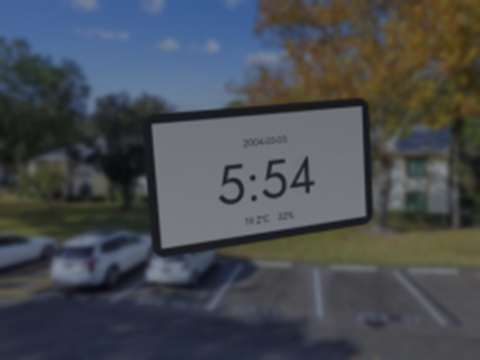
5:54
